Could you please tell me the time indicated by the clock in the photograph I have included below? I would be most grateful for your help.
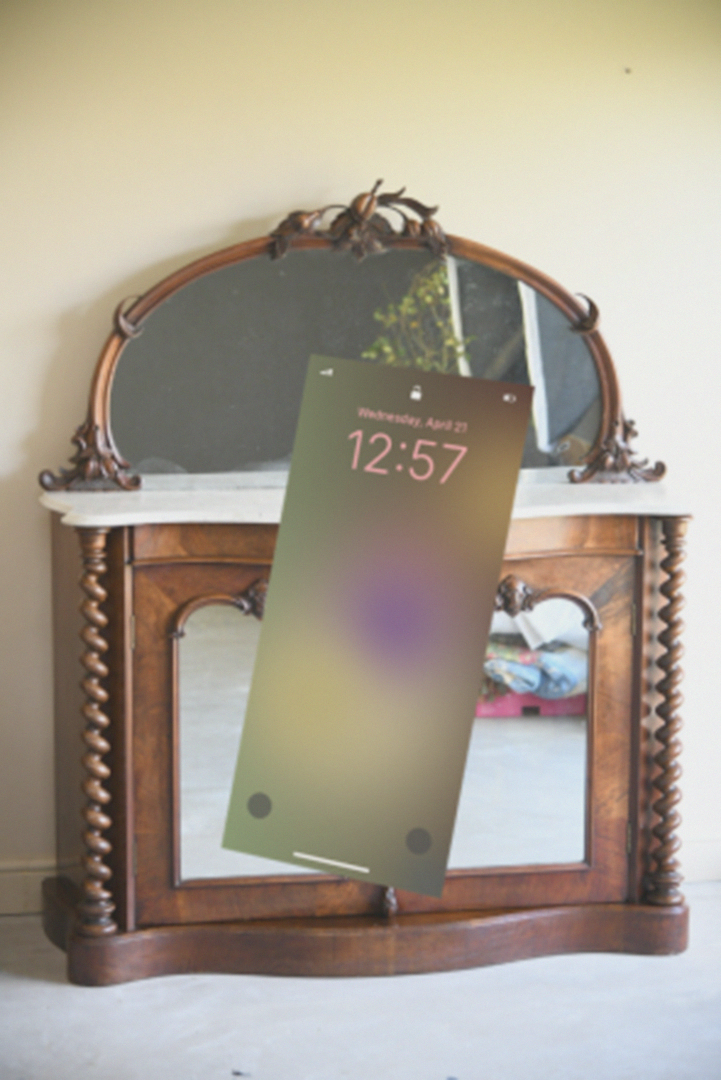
12:57
